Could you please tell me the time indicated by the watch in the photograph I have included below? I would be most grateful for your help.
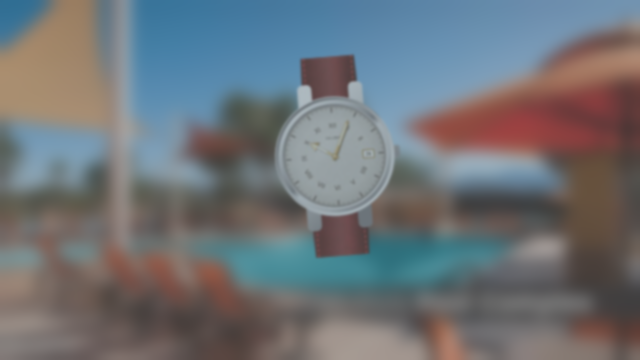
10:04
